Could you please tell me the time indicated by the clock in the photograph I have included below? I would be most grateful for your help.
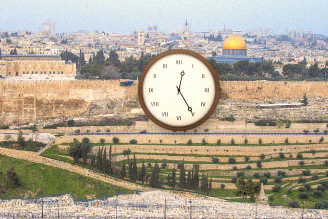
12:25
